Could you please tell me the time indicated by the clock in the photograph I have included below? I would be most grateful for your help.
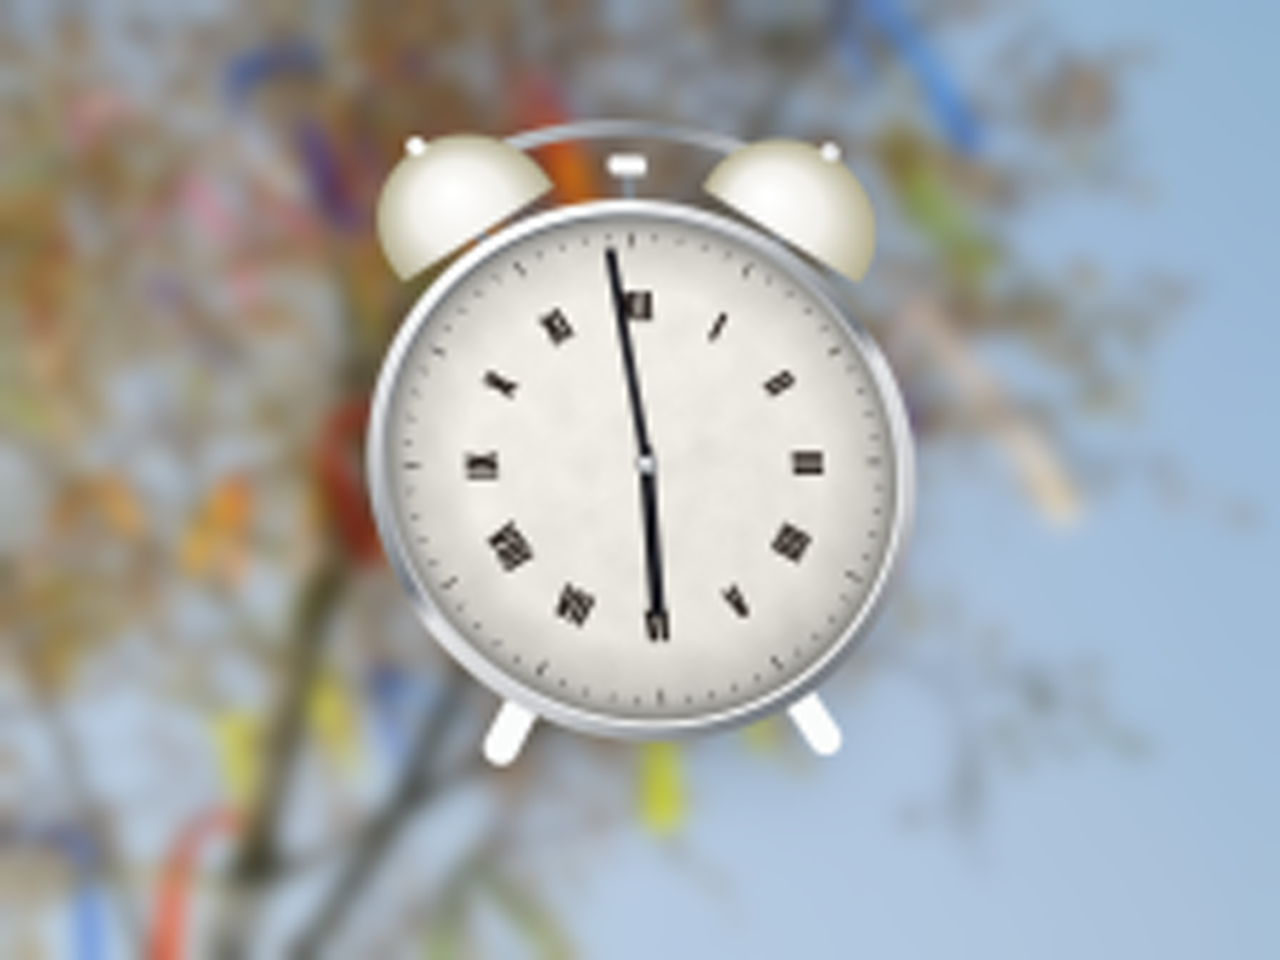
5:59
